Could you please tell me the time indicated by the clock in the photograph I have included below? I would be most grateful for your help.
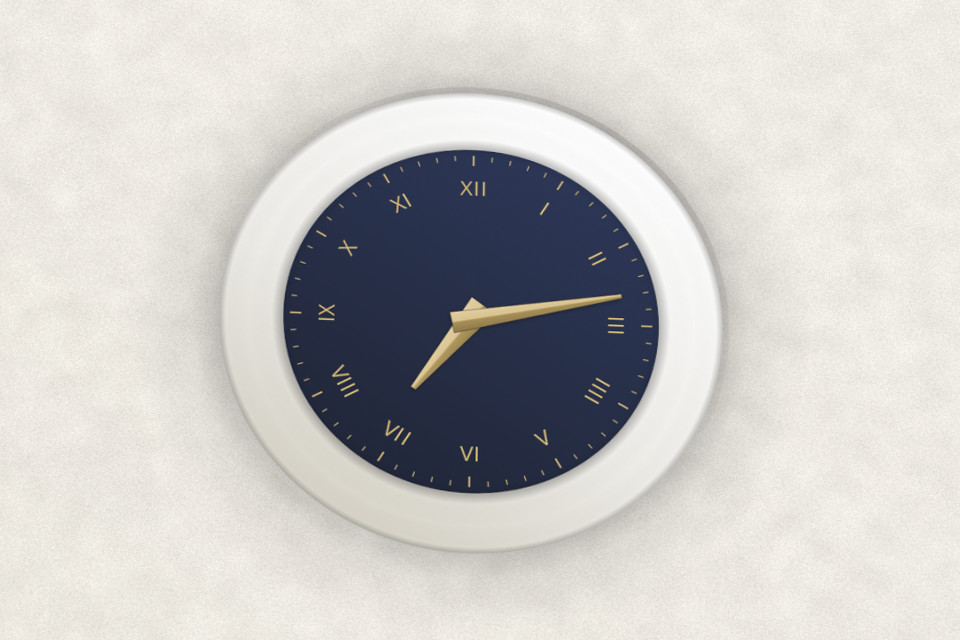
7:13
